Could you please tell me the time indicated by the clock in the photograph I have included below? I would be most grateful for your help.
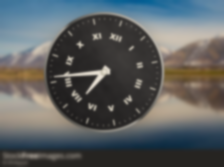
6:41
